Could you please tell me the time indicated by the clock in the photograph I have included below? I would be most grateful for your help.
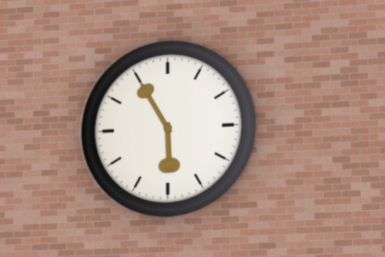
5:55
